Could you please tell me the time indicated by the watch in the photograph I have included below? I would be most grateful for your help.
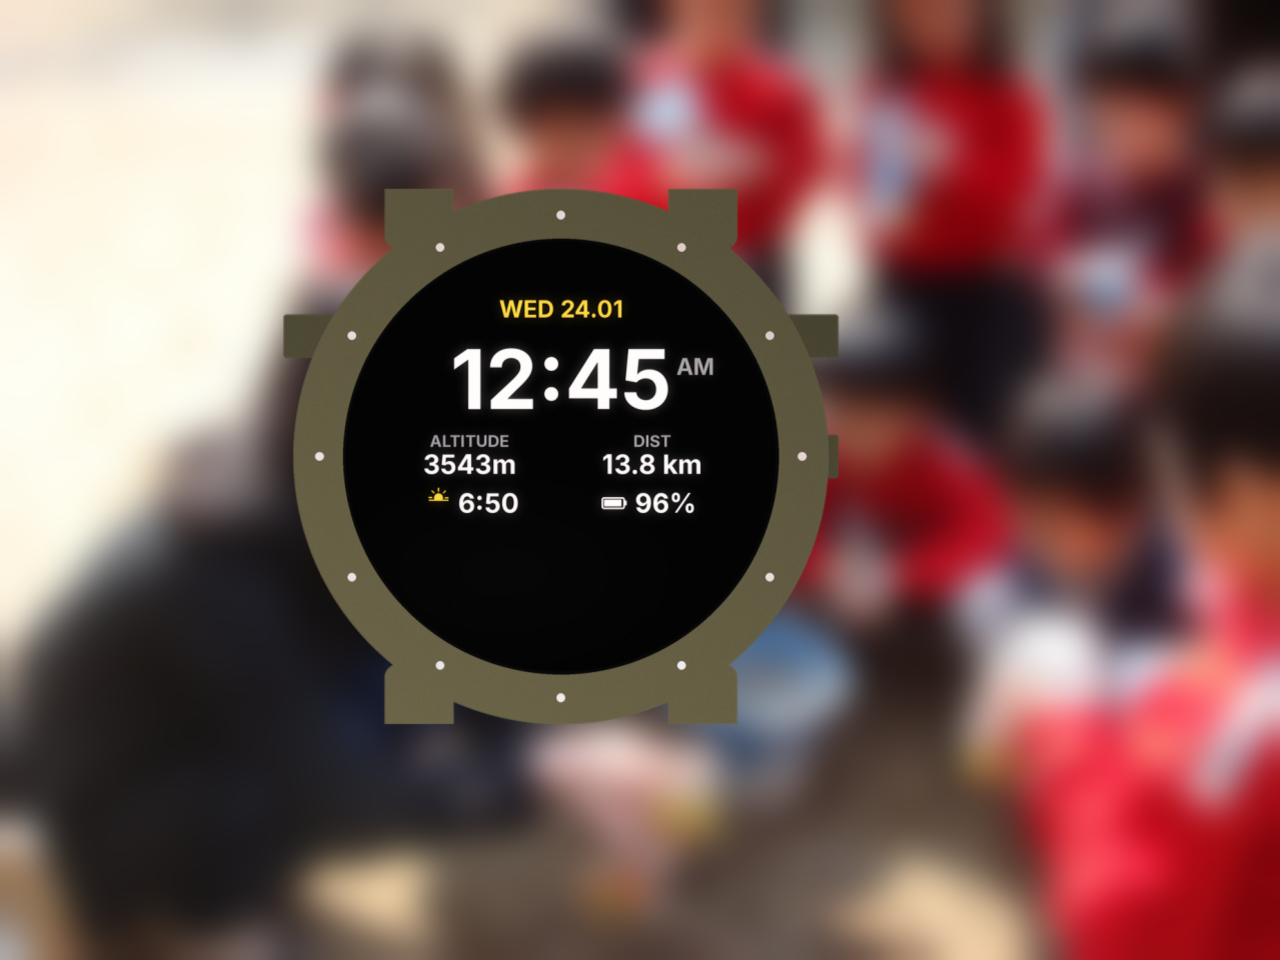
12:45
